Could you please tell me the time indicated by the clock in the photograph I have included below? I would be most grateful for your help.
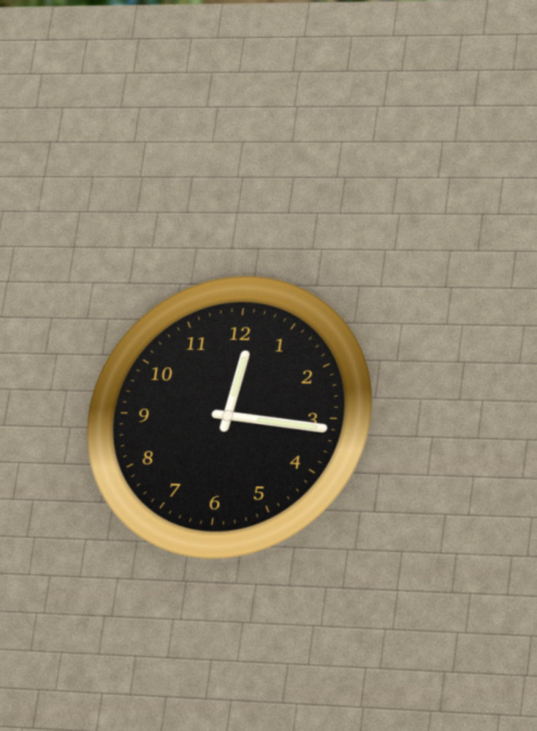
12:16
